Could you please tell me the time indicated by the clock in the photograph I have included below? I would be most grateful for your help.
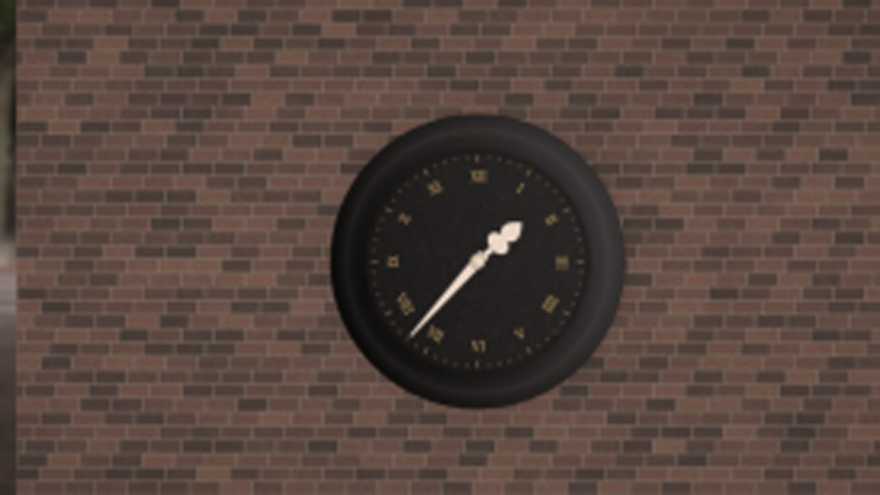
1:37
